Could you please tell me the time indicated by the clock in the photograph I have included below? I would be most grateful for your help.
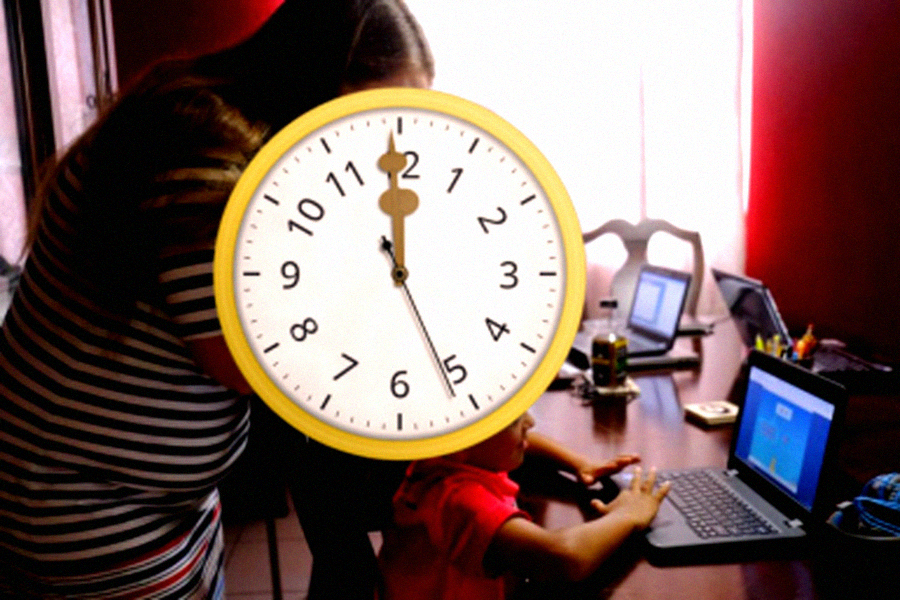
11:59:26
